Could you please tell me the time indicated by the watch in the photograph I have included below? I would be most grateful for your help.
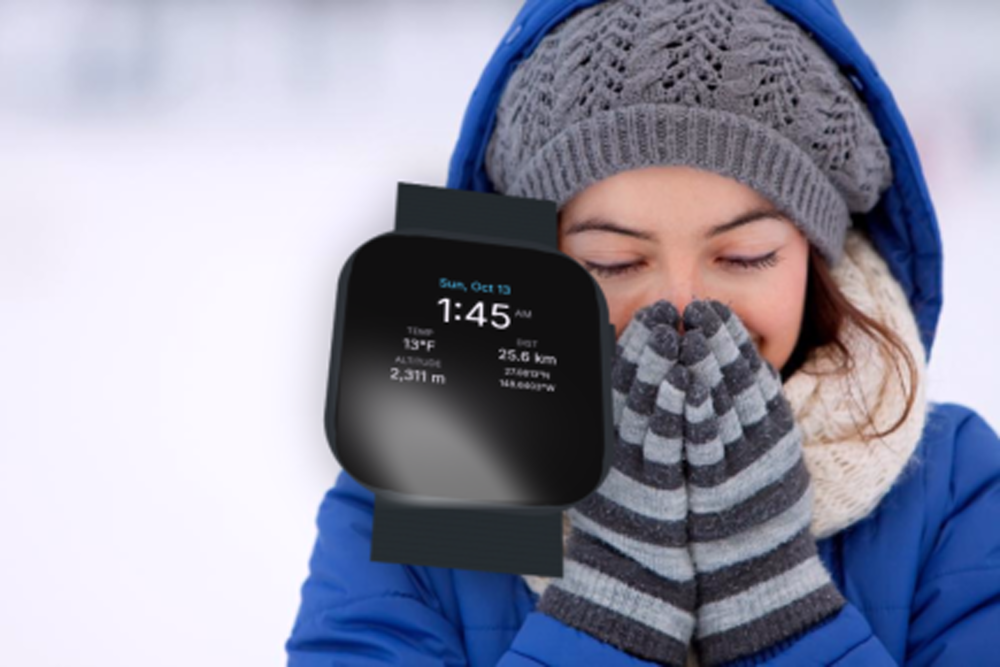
1:45
